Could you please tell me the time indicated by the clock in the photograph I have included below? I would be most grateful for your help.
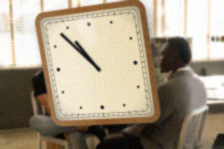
10:53
